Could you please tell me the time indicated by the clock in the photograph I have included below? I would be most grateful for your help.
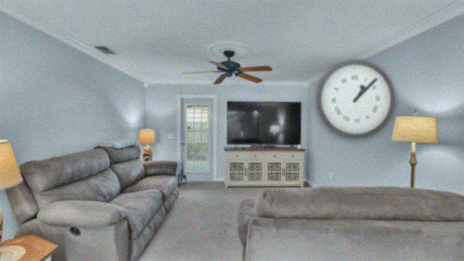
1:08
